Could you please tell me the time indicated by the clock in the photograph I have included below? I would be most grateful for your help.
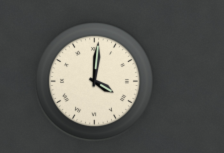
4:01
